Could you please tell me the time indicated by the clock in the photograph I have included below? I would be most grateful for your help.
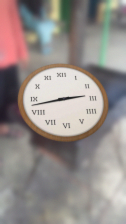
2:43
